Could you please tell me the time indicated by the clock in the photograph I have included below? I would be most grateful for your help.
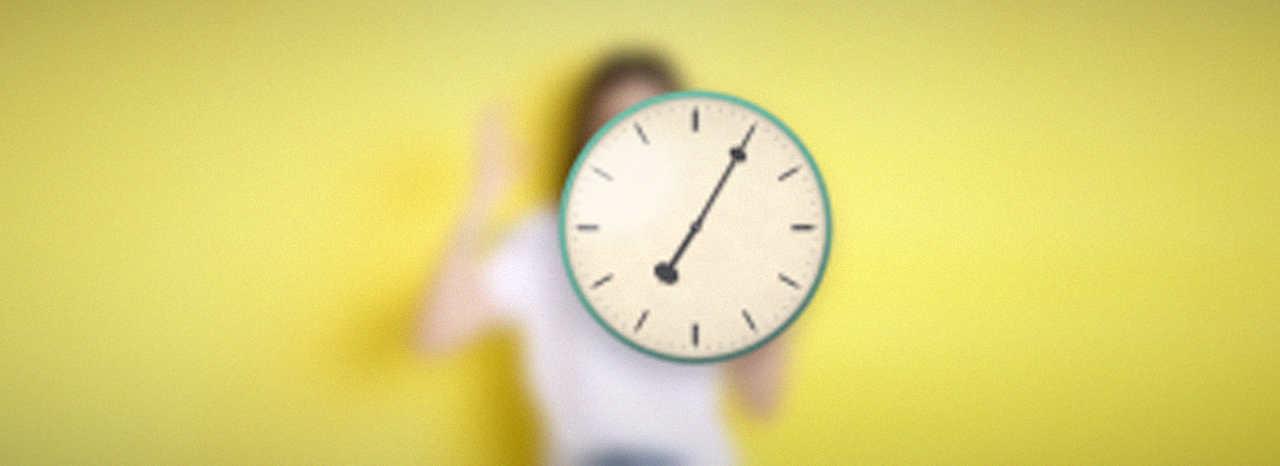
7:05
